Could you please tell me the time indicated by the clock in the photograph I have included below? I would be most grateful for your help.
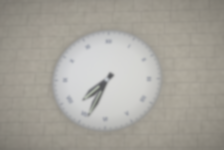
7:34
